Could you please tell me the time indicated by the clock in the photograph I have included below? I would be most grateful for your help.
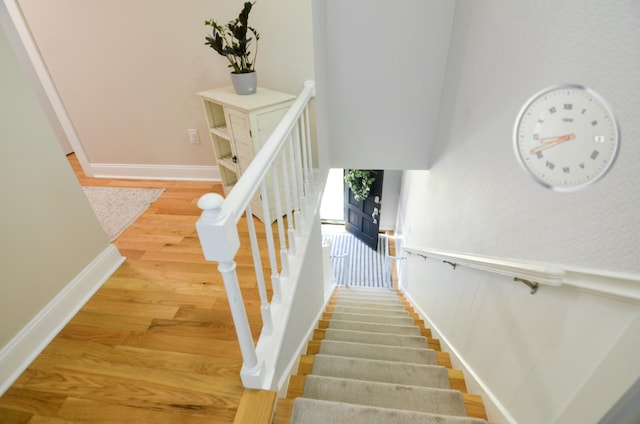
8:41
